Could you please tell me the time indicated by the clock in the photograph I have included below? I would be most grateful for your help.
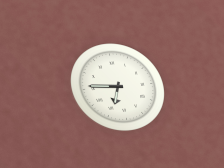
6:46
